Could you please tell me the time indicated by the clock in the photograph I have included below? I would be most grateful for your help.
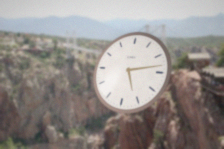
5:13
